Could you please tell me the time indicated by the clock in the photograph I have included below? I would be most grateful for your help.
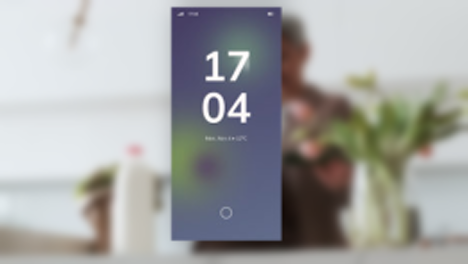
17:04
